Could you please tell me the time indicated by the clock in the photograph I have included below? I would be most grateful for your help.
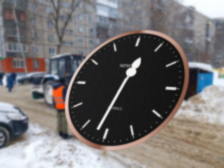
12:32
